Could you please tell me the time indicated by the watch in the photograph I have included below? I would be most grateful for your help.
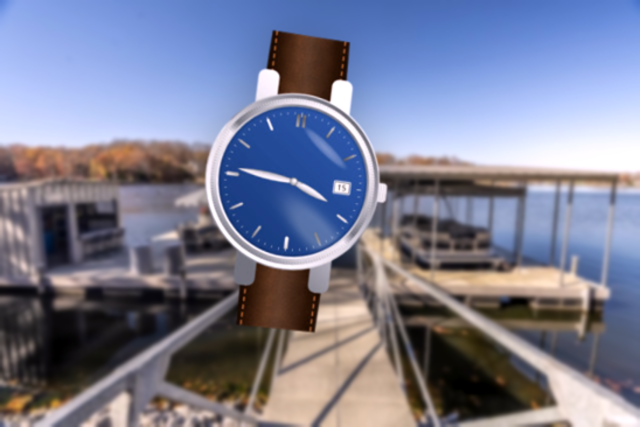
3:46
